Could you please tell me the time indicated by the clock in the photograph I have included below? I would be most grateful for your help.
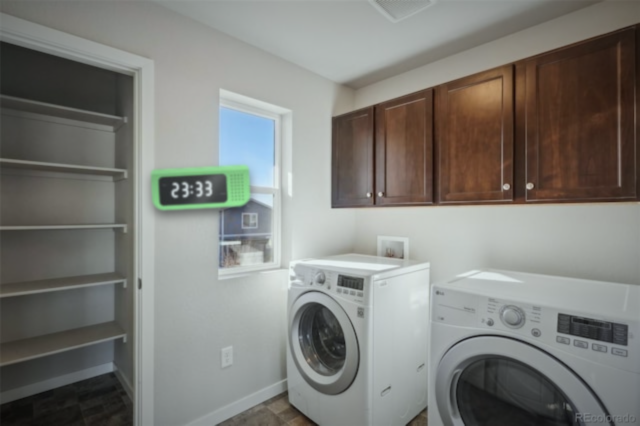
23:33
